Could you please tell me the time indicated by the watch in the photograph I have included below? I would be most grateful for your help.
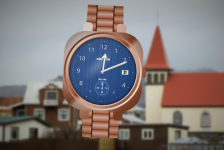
12:11
